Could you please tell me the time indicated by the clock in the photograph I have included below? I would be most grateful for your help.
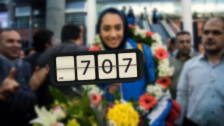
7:07
